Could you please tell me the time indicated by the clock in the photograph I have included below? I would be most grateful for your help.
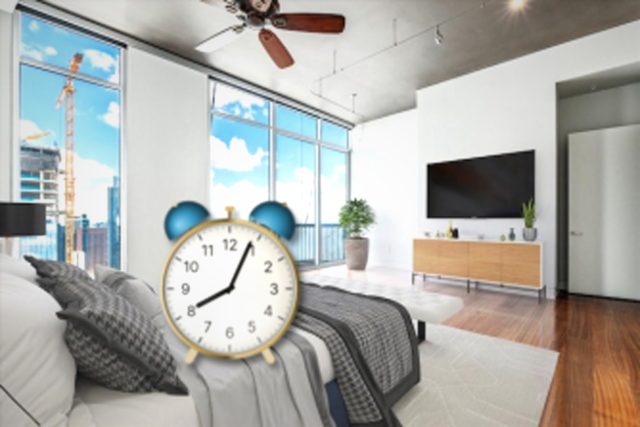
8:04
